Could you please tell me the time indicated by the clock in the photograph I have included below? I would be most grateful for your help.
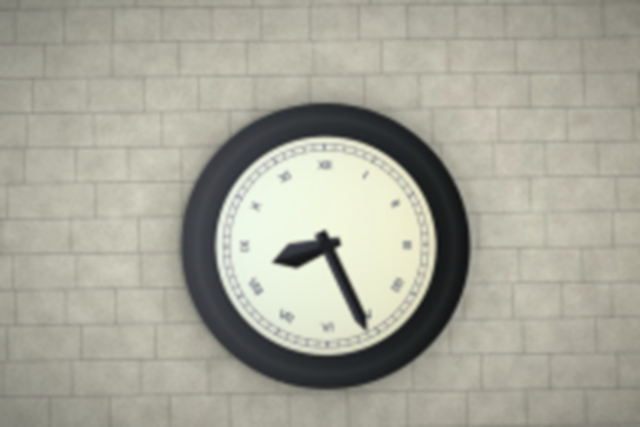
8:26
